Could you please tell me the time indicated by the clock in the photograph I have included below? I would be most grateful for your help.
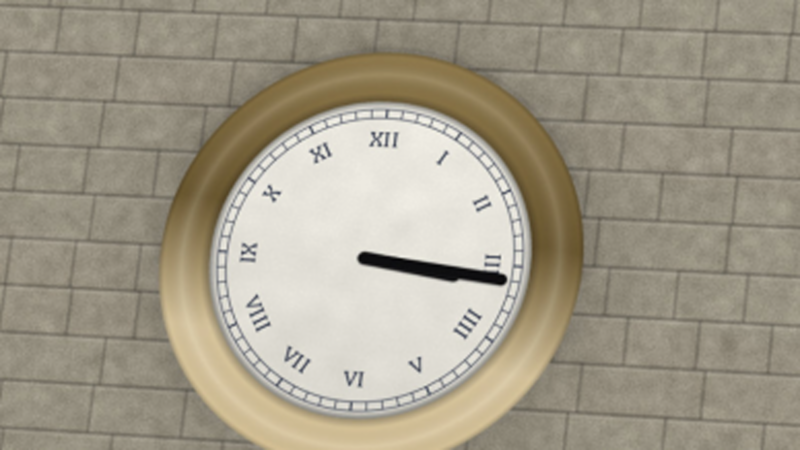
3:16
